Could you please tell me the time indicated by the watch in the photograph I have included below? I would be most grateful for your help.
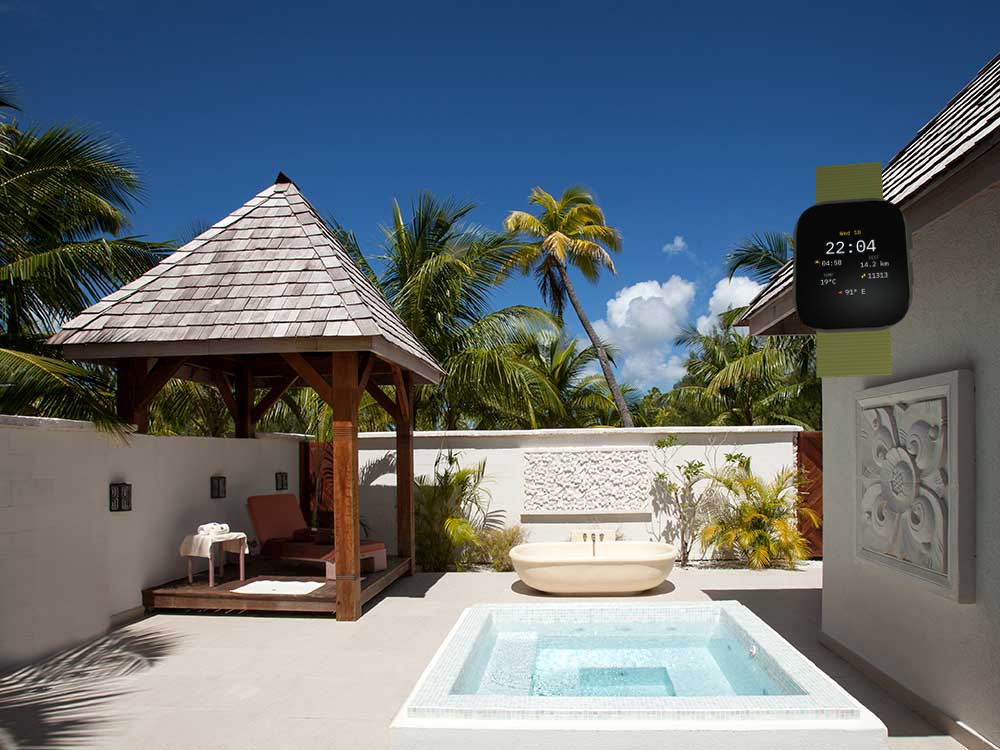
22:04
